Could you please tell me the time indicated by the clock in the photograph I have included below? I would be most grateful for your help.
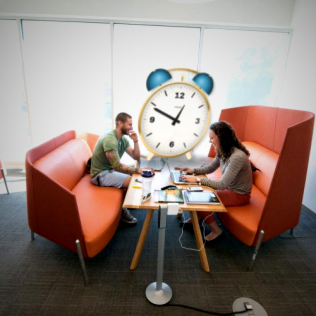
12:49
